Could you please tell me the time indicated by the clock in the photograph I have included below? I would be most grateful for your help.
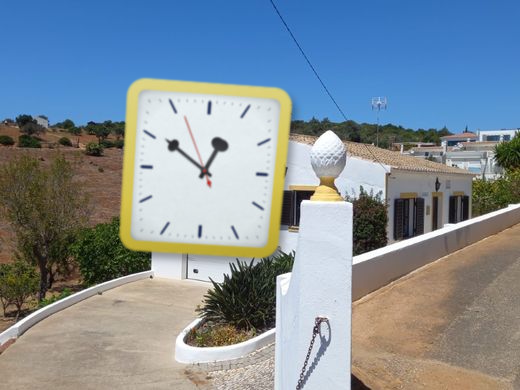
12:50:56
